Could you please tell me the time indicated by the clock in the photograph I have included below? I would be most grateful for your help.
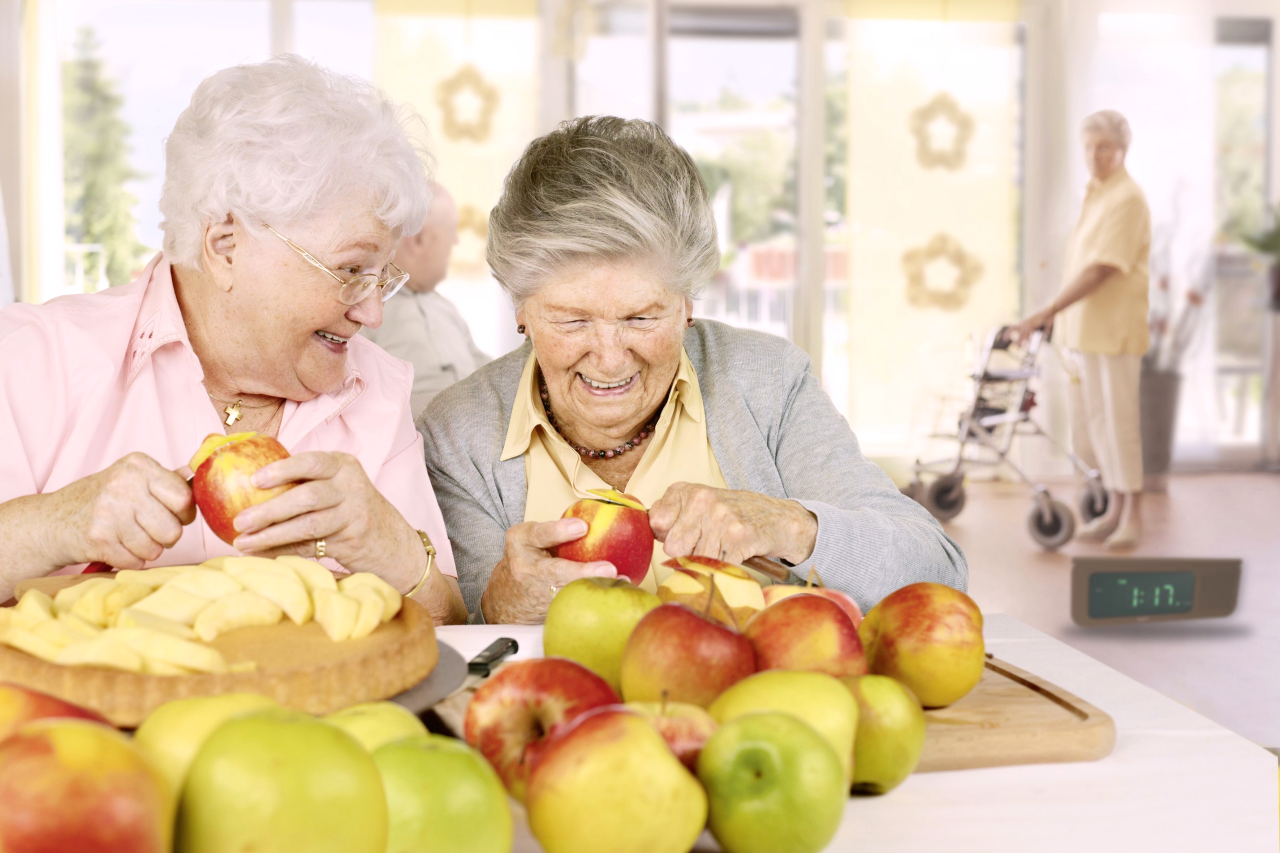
1:17
